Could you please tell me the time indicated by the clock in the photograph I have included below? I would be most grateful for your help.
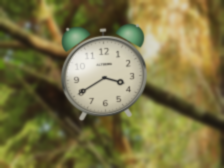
3:40
